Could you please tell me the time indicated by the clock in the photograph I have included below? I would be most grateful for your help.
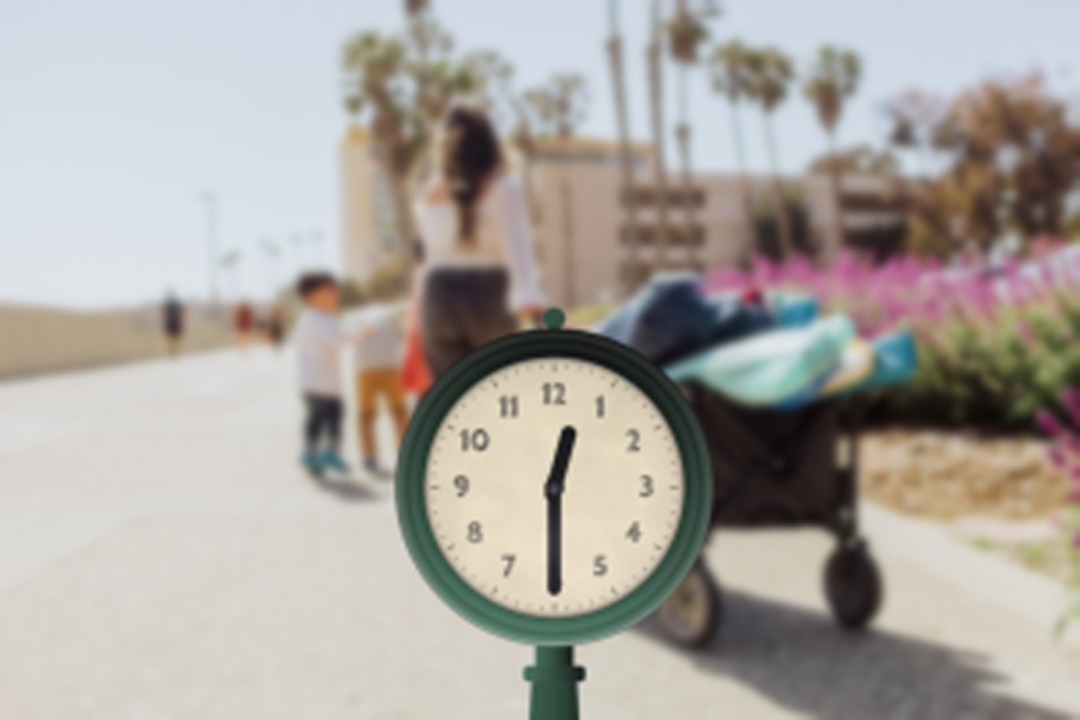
12:30
